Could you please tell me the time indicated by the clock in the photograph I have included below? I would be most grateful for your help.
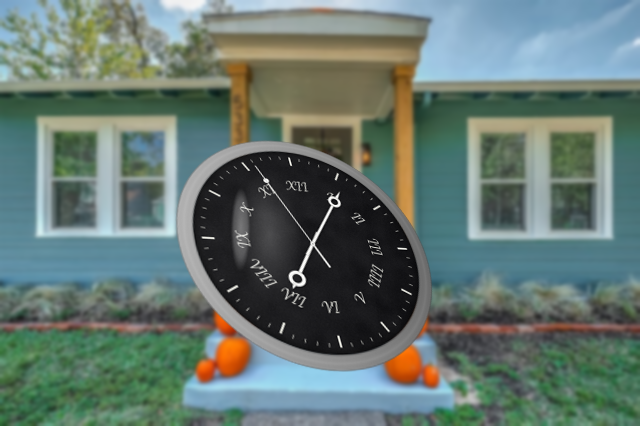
7:05:56
